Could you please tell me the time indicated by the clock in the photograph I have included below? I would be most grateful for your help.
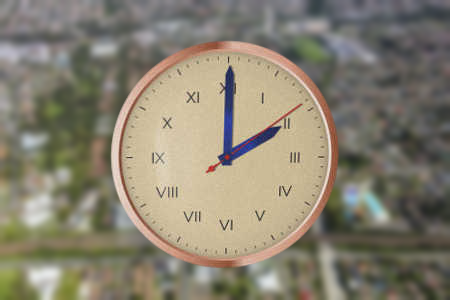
2:00:09
